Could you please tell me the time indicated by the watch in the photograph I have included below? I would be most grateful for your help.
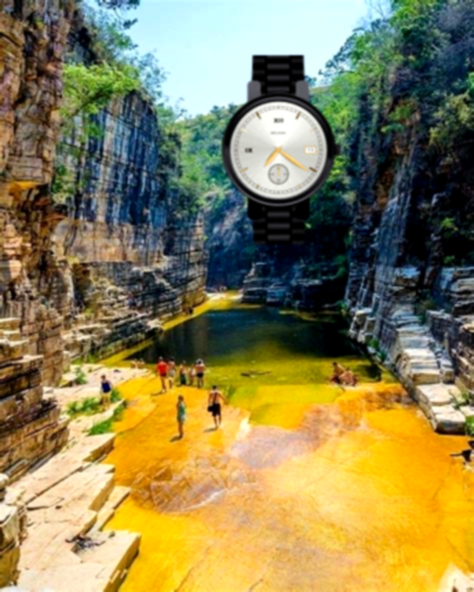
7:21
